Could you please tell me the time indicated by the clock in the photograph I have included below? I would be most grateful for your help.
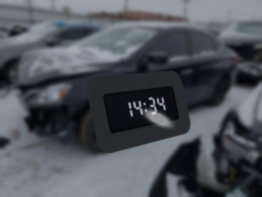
14:34
